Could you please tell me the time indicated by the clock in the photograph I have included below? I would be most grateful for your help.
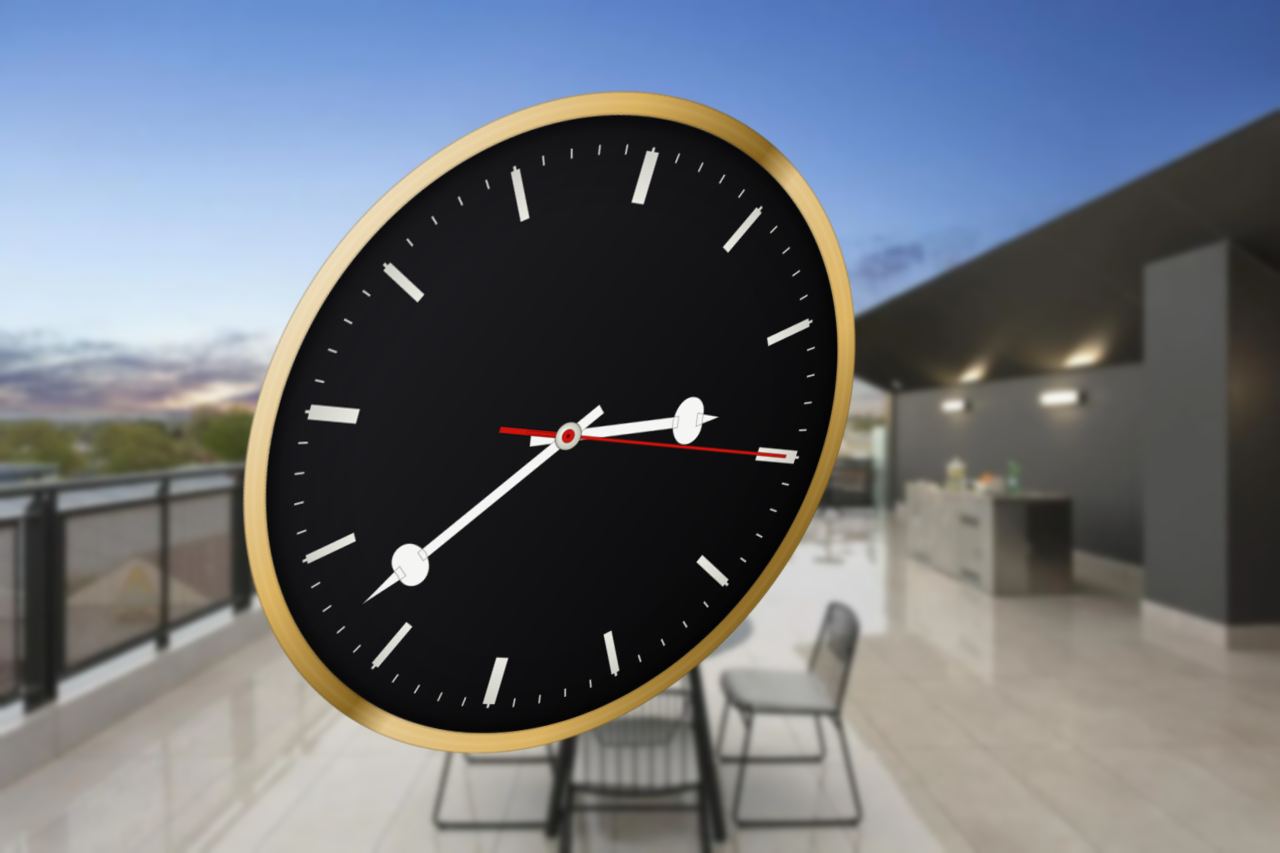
2:37:15
